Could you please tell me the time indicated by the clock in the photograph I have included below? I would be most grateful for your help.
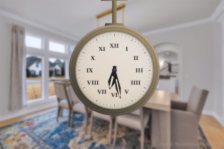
6:28
